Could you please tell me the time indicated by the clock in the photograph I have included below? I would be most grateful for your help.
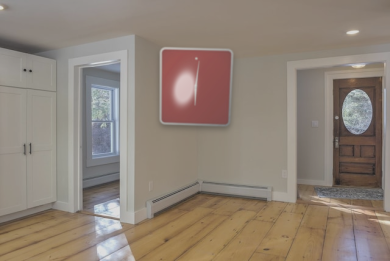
6:01
